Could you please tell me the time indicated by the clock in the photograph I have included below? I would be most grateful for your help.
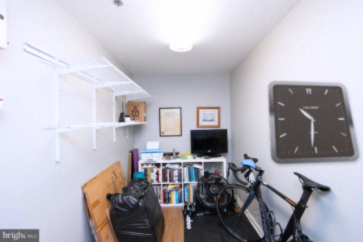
10:31
